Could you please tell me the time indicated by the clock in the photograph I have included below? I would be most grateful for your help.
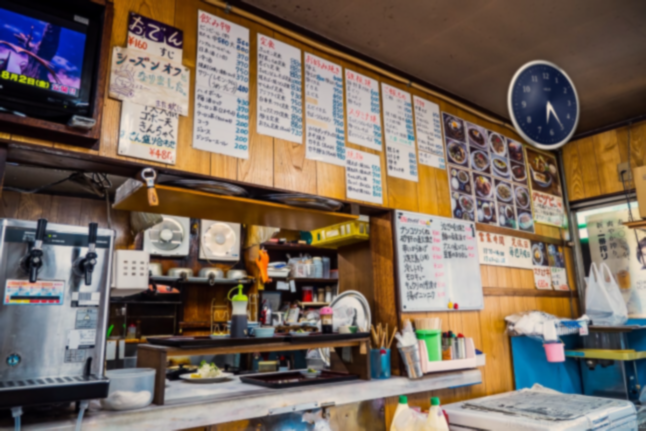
6:25
